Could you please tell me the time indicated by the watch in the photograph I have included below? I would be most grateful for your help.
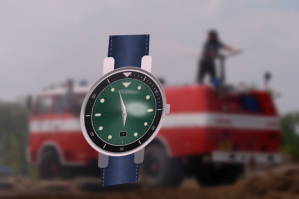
5:57
